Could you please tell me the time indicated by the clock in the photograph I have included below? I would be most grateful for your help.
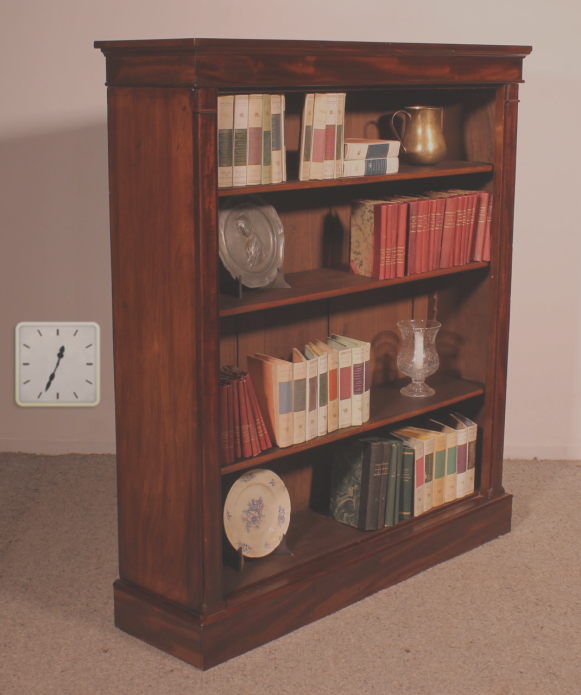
12:34
